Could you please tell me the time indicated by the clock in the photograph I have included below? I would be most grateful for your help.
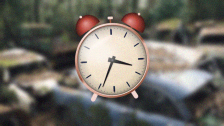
3:34
